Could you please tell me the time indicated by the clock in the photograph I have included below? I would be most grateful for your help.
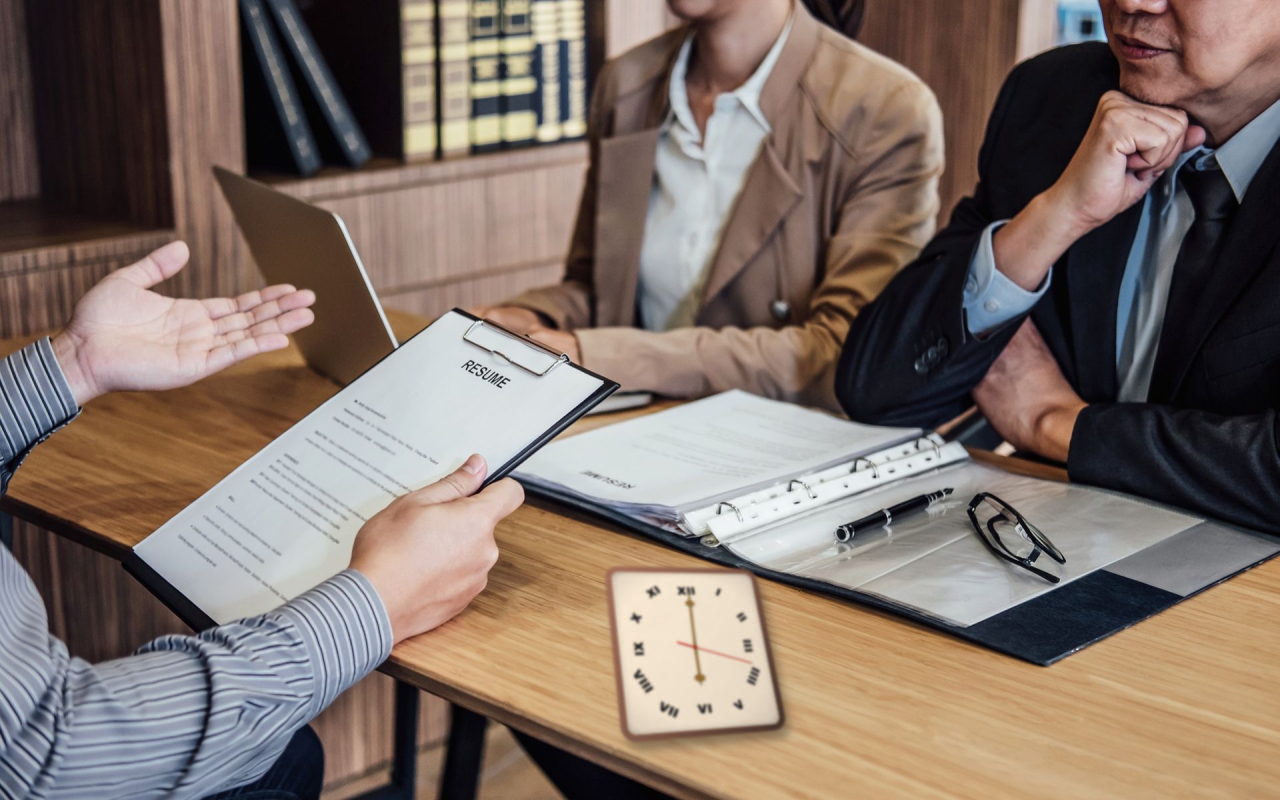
6:00:18
